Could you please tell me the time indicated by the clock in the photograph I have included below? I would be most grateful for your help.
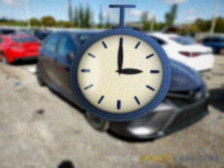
3:00
